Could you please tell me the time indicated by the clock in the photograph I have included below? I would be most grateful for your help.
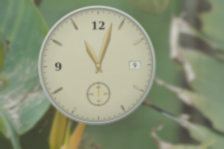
11:03
